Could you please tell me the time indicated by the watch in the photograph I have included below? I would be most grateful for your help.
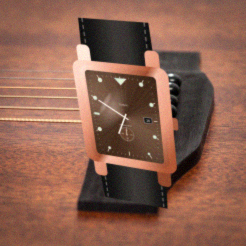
6:50
